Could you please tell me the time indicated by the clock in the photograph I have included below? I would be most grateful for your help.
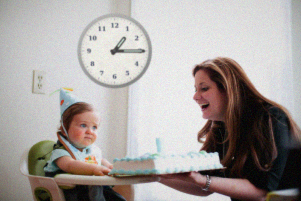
1:15
